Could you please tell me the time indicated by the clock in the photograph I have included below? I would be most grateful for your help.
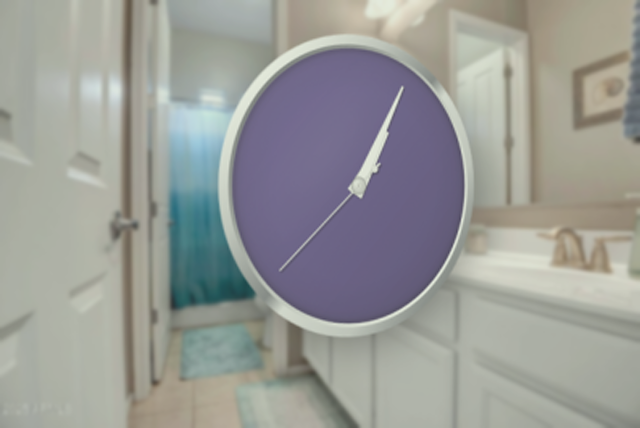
1:04:38
